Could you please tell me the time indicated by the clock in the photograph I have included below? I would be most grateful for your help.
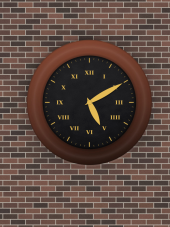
5:10
